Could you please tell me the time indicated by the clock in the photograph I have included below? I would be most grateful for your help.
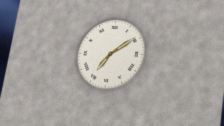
7:09
